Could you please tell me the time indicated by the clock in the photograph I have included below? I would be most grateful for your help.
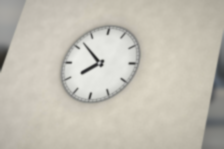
7:52
